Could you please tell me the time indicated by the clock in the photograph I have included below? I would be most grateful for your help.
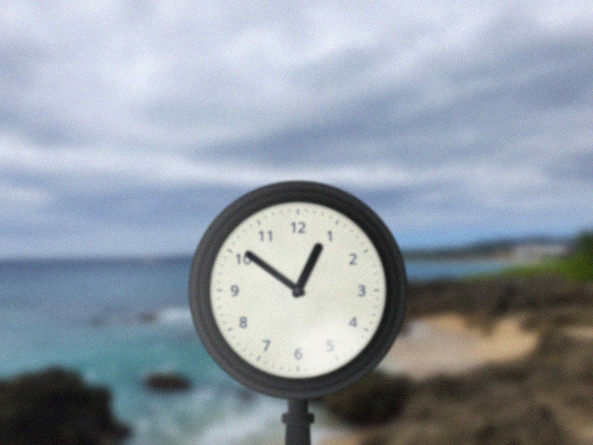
12:51
